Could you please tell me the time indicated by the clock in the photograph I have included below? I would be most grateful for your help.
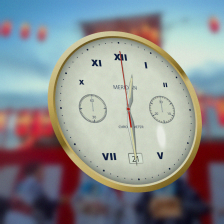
12:30
